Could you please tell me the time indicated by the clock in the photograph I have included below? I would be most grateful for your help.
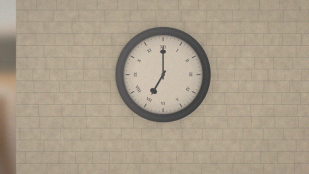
7:00
